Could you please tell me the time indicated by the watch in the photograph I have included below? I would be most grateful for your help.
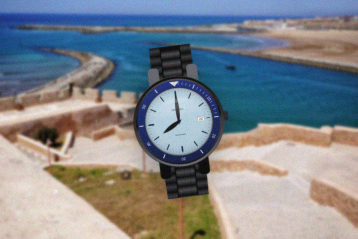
8:00
